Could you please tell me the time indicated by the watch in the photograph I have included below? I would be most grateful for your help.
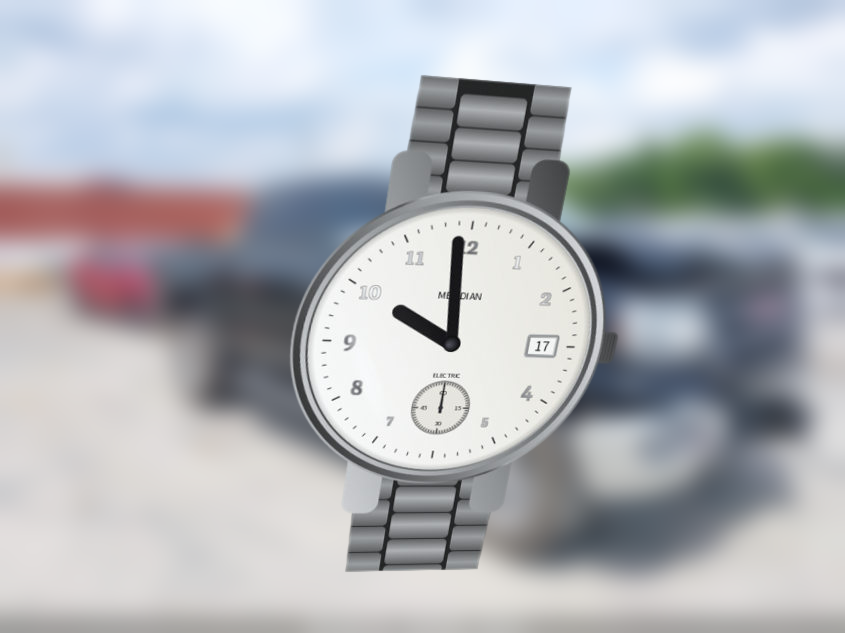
9:59
